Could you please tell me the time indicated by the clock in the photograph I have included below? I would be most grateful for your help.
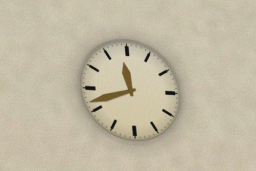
11:42
